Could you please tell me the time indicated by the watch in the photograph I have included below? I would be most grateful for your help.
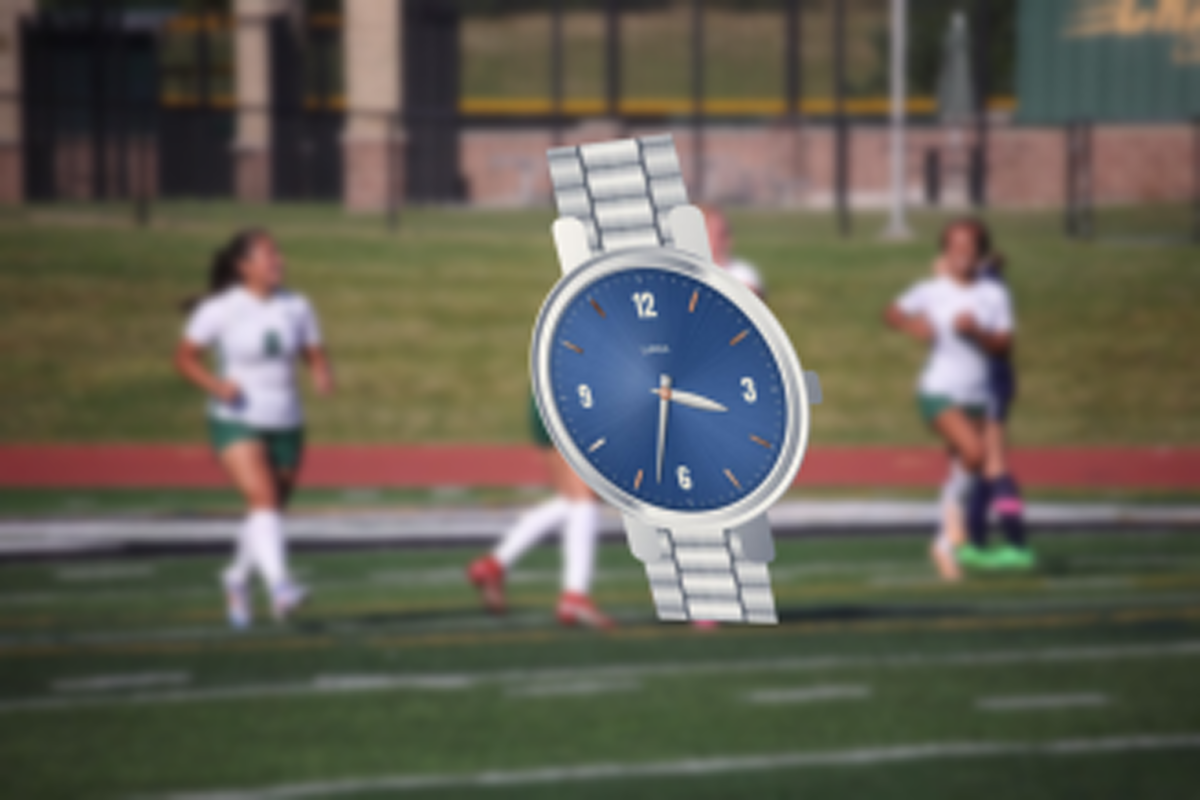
3:33
